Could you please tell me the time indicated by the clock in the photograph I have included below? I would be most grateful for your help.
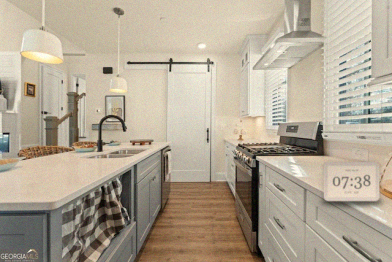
7:38
